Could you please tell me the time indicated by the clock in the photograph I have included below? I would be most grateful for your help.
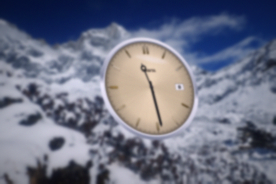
11:29
